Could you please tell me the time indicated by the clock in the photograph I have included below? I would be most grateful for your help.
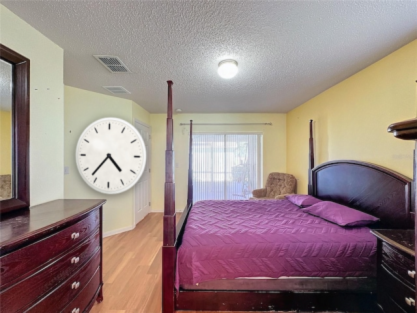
4:37
